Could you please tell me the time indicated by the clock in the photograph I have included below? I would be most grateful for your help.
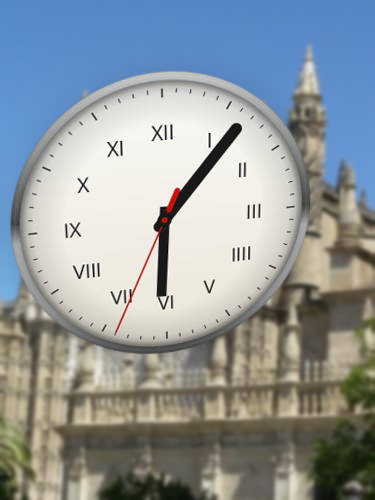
6:06:34
